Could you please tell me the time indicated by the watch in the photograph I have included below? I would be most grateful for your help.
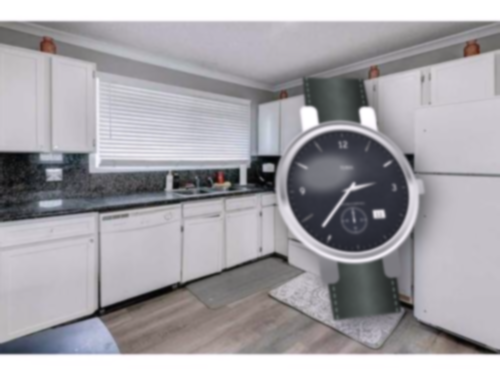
2:37
